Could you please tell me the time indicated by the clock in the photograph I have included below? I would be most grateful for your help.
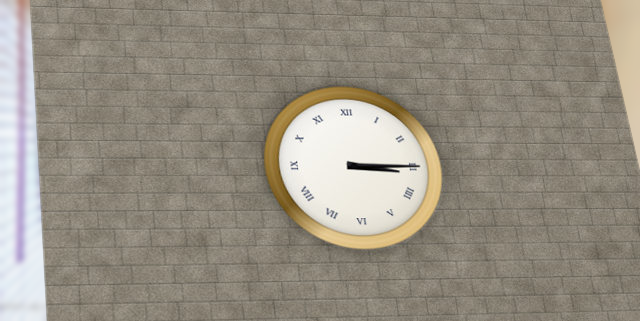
3:15
